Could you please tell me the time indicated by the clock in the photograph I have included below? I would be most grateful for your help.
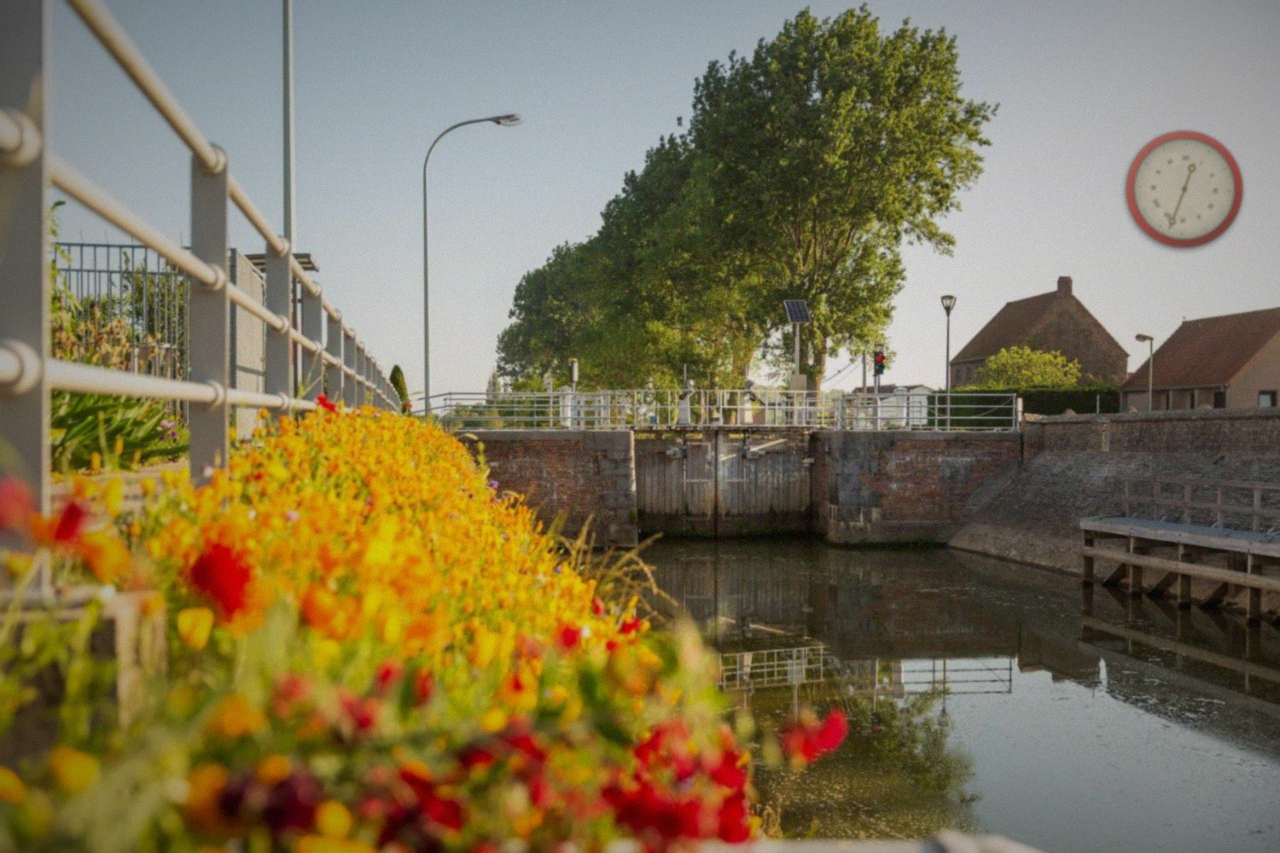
12:33
